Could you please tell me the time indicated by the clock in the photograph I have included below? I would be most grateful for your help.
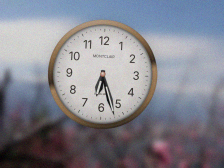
6:27
